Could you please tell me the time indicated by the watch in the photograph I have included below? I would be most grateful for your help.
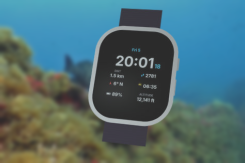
20:01
